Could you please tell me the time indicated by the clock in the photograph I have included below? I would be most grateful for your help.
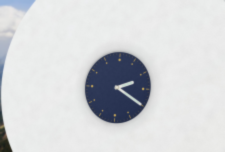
2:20
